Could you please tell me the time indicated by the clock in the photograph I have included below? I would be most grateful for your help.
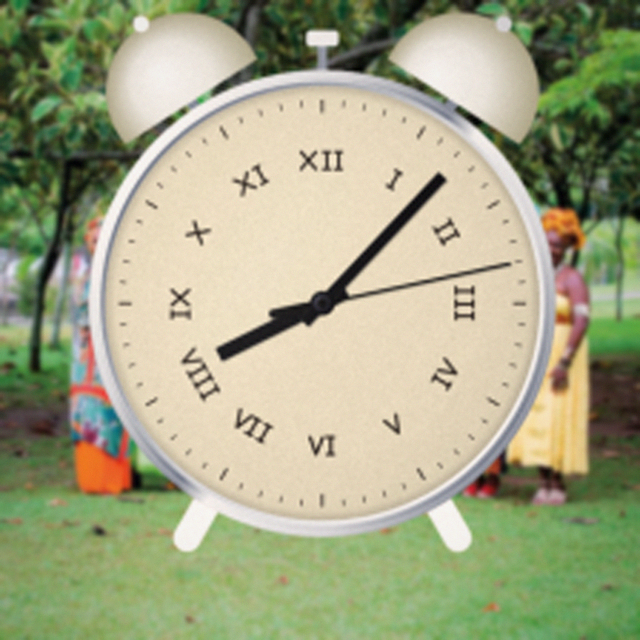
8:07:13
